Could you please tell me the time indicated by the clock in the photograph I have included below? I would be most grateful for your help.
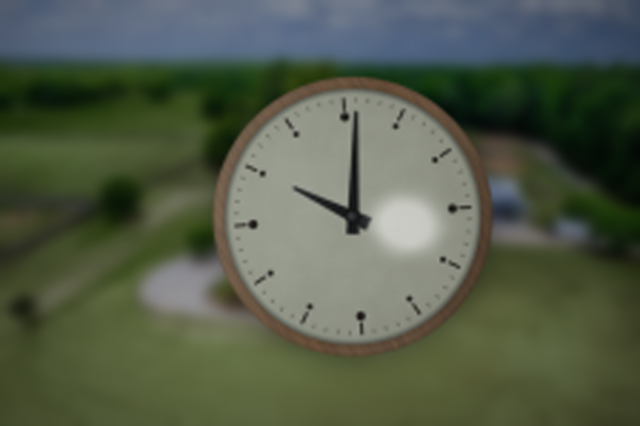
10:01
